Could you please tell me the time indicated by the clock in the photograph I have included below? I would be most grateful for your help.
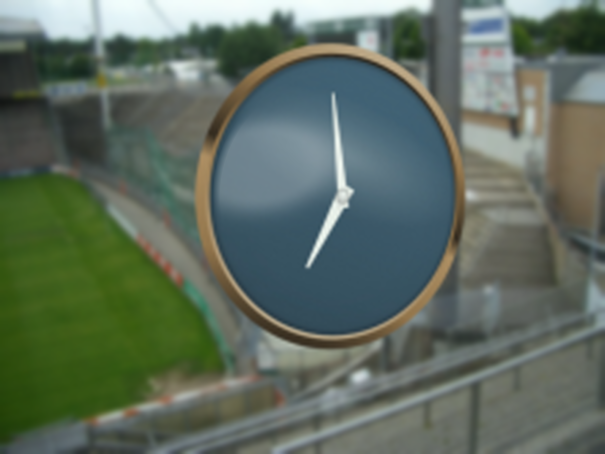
6:59
